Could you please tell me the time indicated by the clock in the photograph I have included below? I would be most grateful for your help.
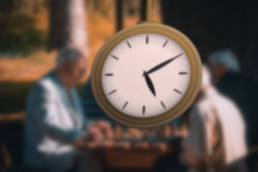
5:10
